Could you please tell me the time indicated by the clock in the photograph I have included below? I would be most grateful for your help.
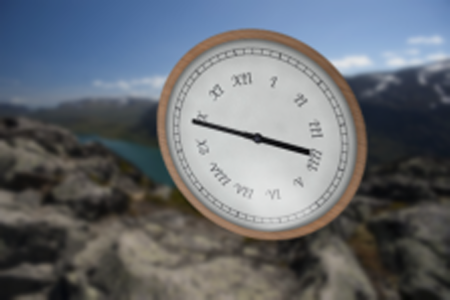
3:49
